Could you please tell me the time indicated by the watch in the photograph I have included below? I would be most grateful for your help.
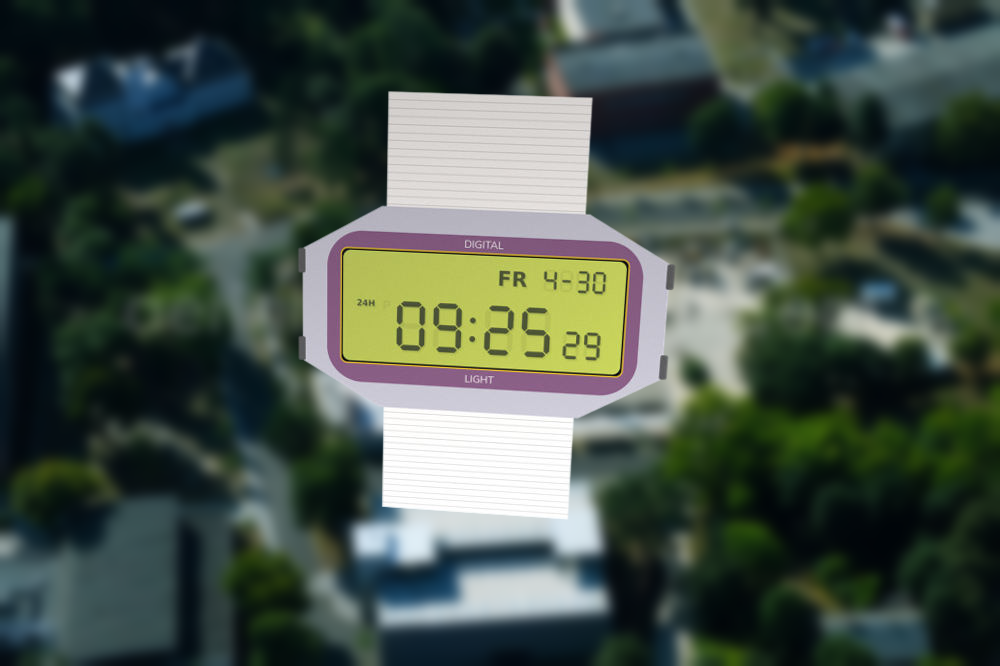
9:25:29
